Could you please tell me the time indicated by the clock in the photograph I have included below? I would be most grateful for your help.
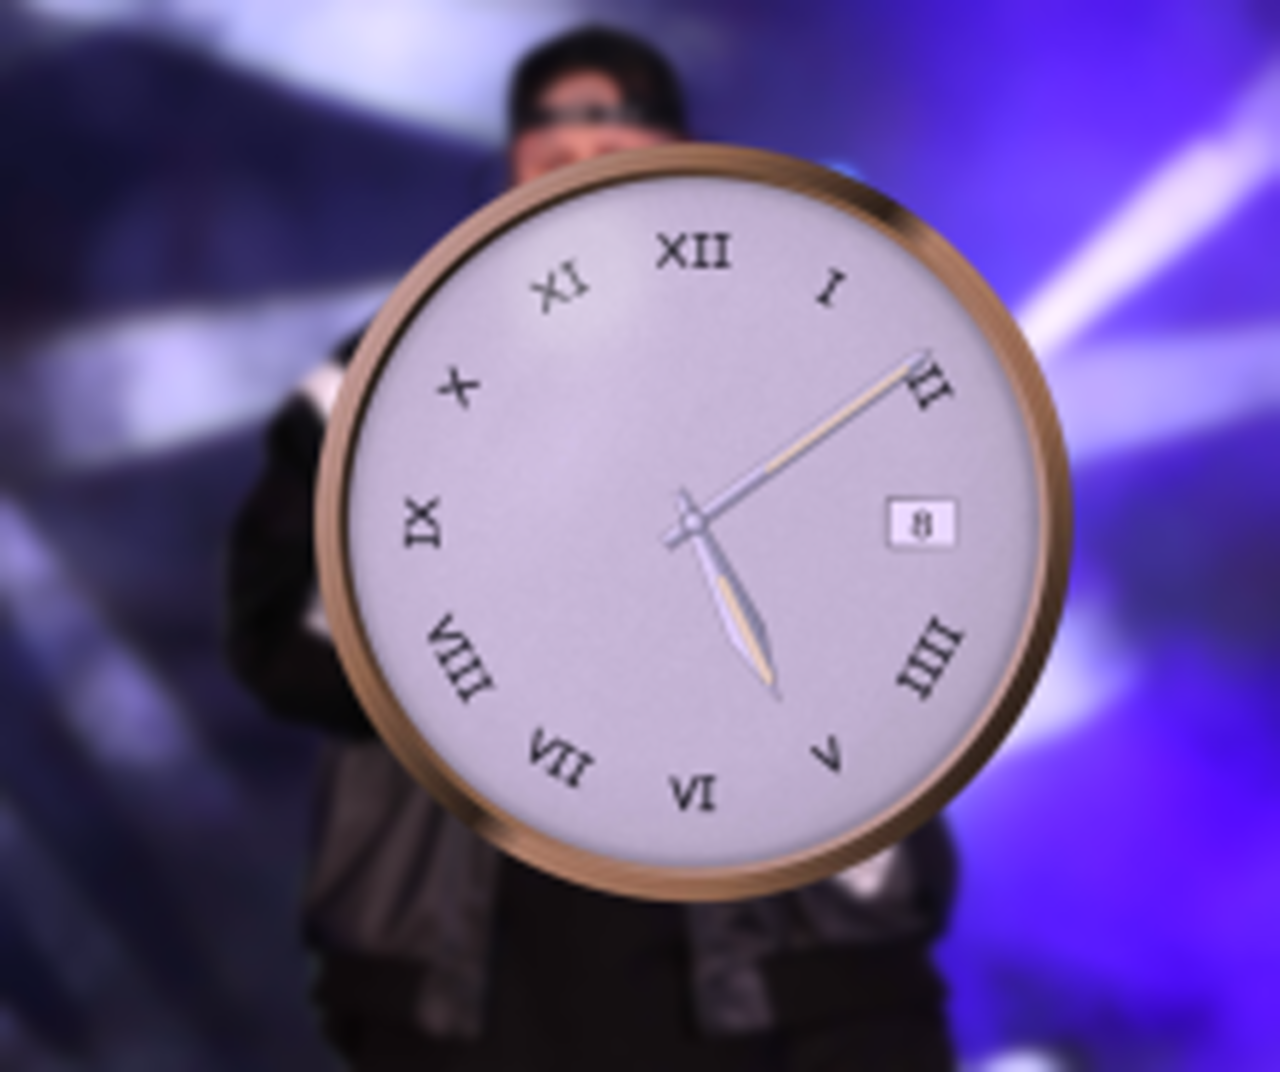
5:09
